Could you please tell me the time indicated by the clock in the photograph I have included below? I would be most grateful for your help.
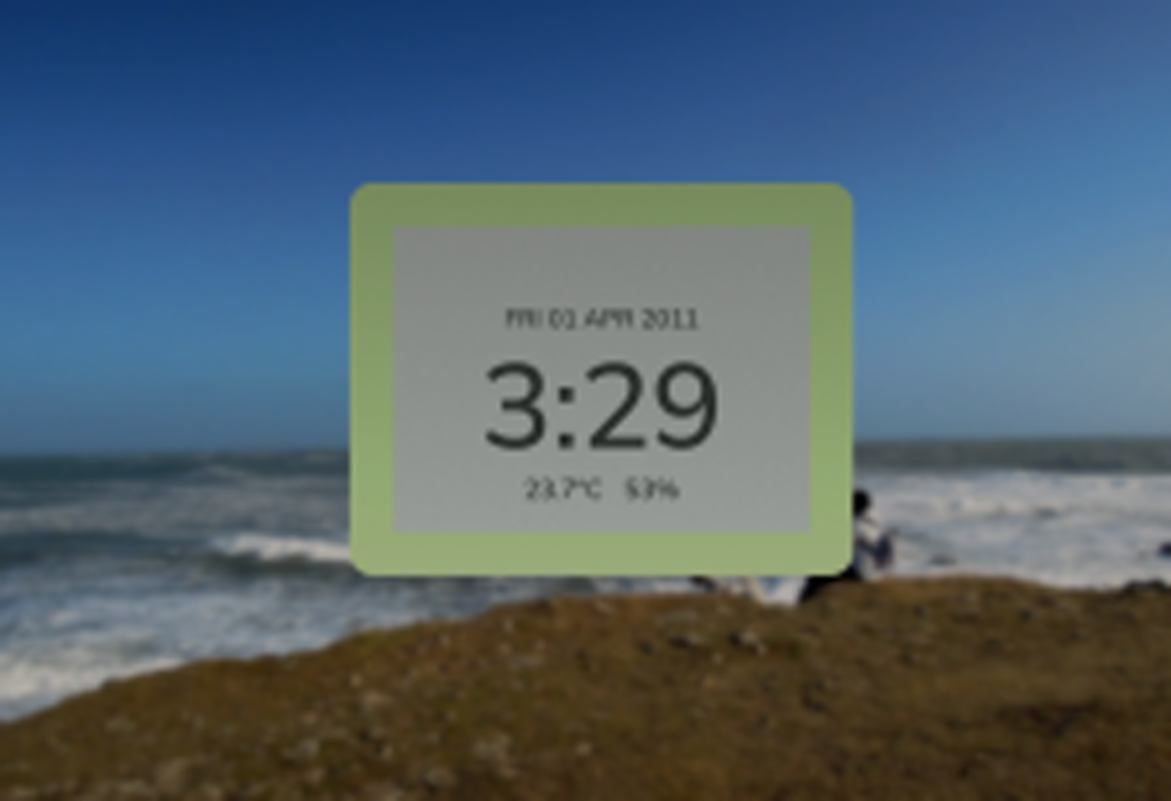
3:29
